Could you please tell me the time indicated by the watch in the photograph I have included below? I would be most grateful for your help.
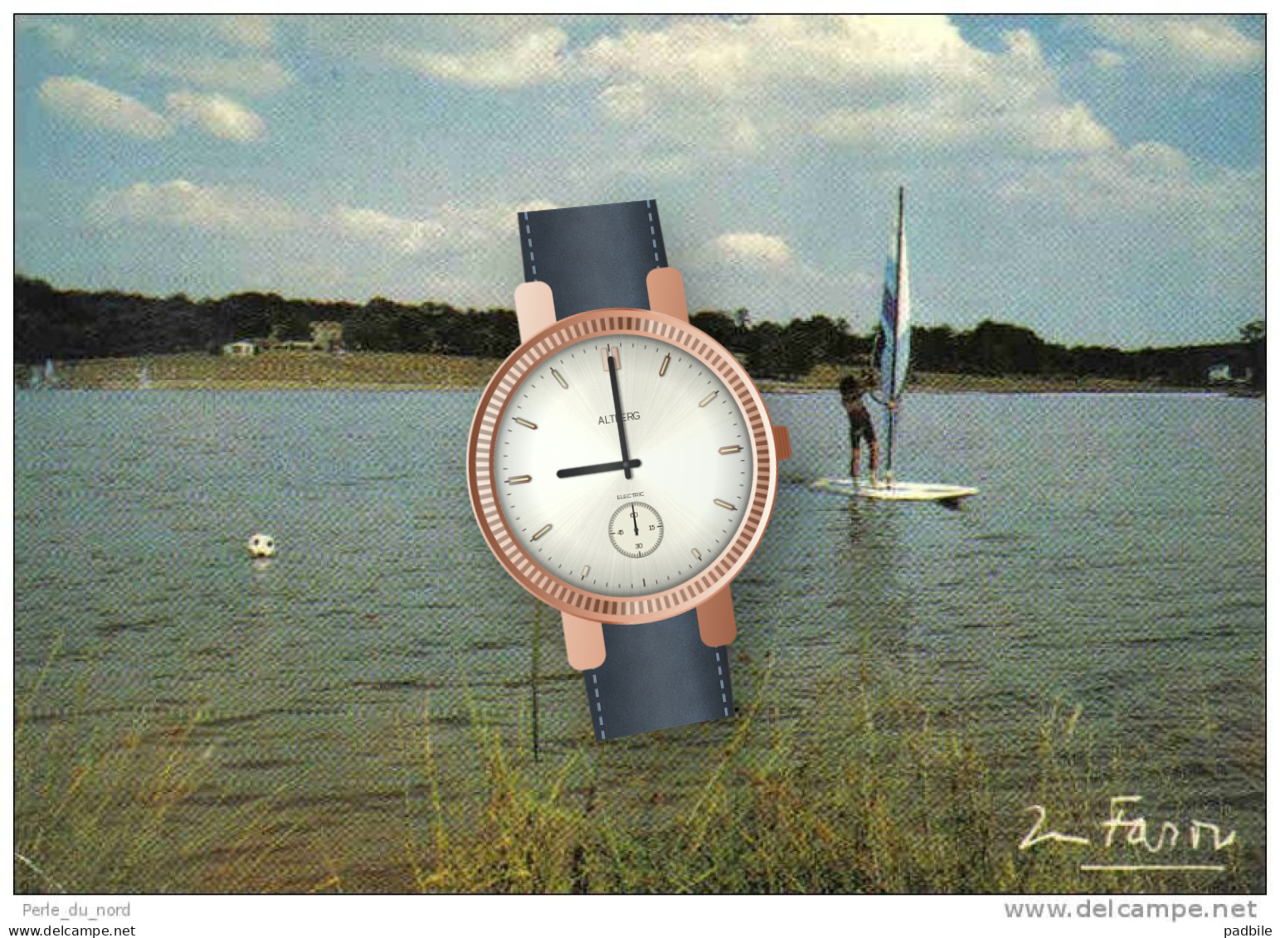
9:00
